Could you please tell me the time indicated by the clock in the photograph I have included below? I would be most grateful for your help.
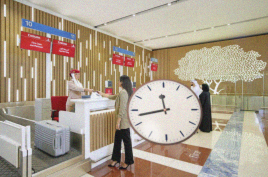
11:43
